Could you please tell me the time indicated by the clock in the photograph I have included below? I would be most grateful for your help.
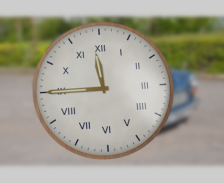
11:45
